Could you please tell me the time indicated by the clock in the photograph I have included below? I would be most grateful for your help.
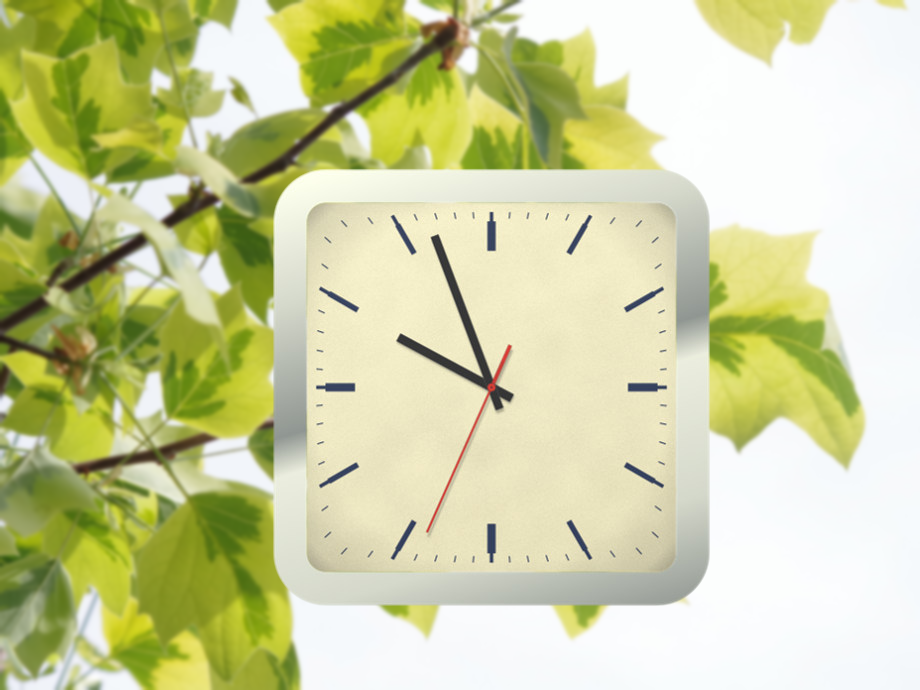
9:56:34
